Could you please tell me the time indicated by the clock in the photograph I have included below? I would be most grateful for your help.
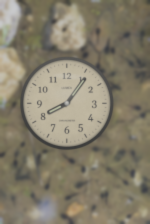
8:06
